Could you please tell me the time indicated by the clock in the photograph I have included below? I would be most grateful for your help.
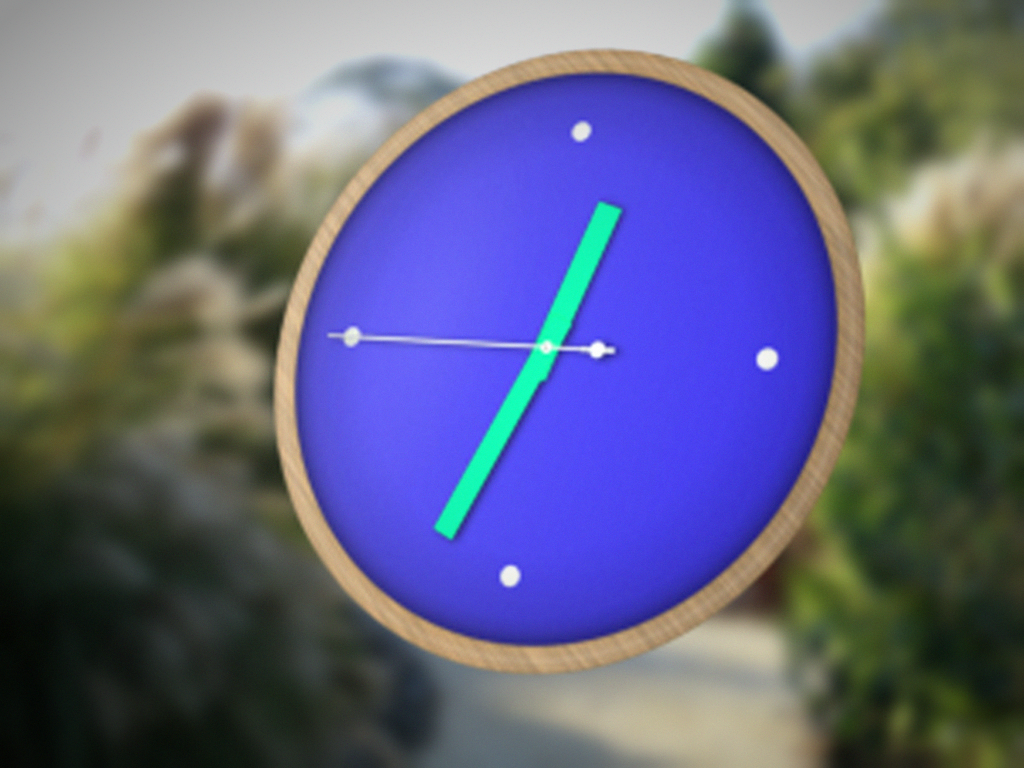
12:33:45
